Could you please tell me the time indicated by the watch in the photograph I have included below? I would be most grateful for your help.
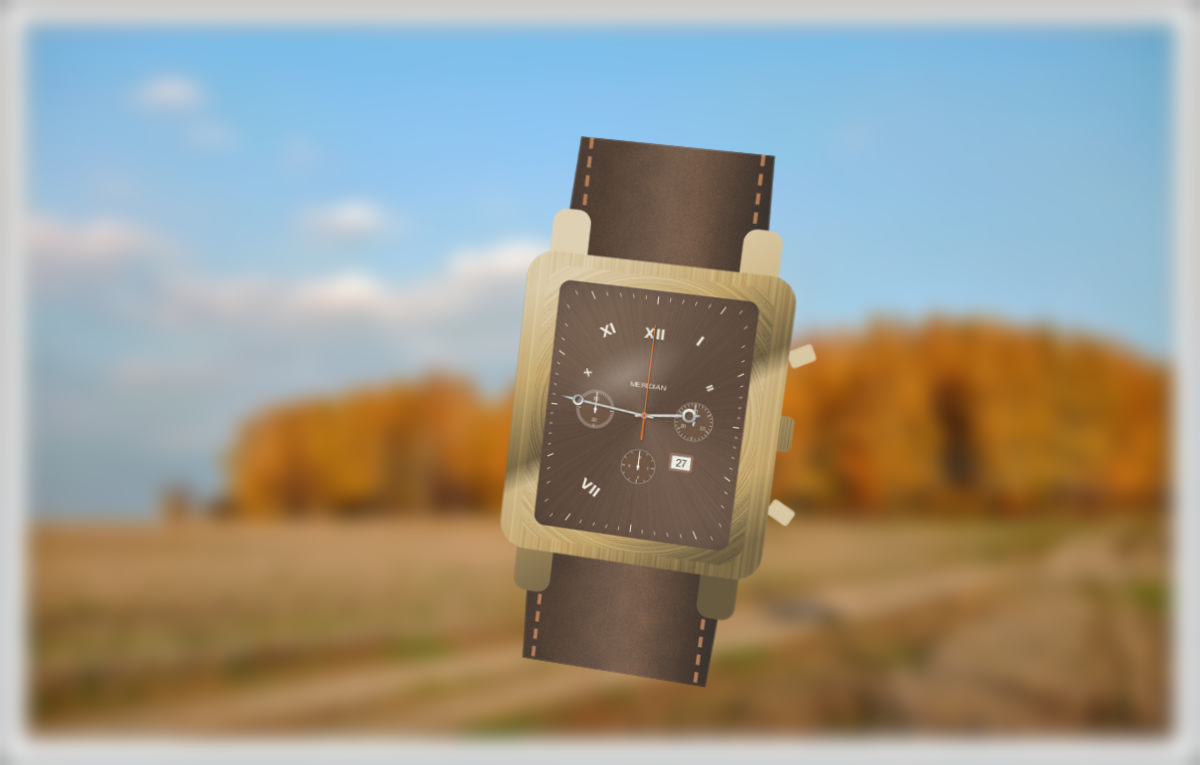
2:46
